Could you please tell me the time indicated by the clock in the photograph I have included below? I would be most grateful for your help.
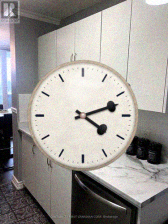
4:12
